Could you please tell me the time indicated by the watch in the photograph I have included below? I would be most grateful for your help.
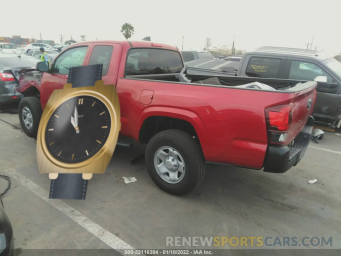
10:58
